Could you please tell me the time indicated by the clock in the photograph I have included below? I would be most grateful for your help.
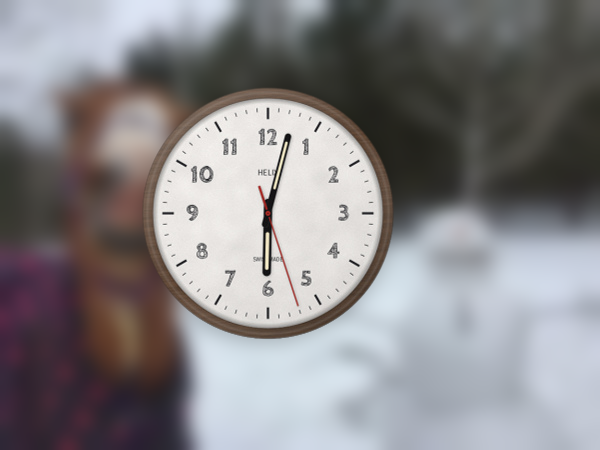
6:02:27
